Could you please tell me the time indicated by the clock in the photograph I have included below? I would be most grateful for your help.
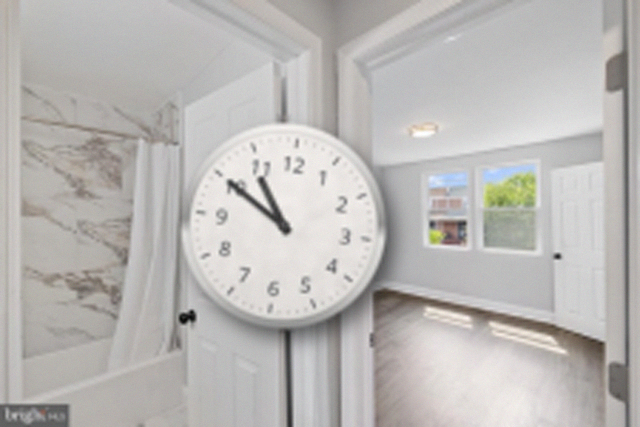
10:50
